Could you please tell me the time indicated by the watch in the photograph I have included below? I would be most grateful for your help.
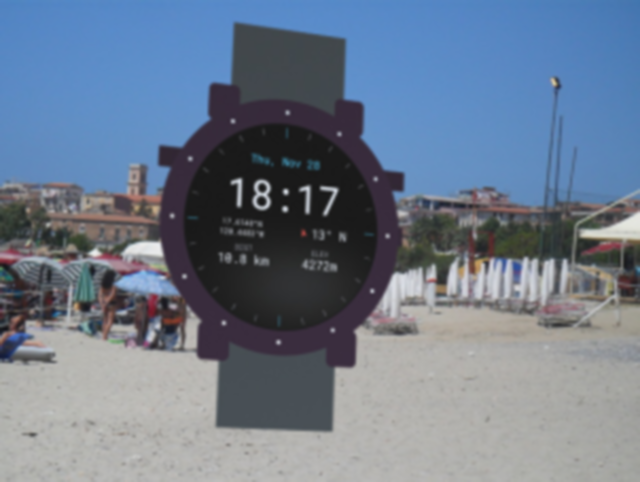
18:17
